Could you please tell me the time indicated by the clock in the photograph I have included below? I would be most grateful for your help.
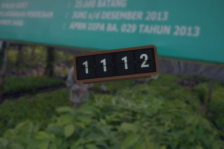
11:12
